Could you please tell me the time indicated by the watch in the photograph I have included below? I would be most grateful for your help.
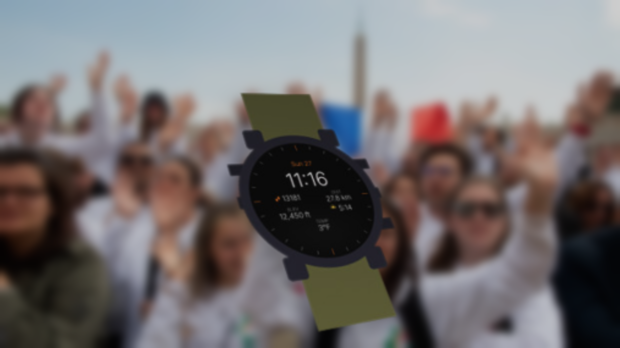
11:16
